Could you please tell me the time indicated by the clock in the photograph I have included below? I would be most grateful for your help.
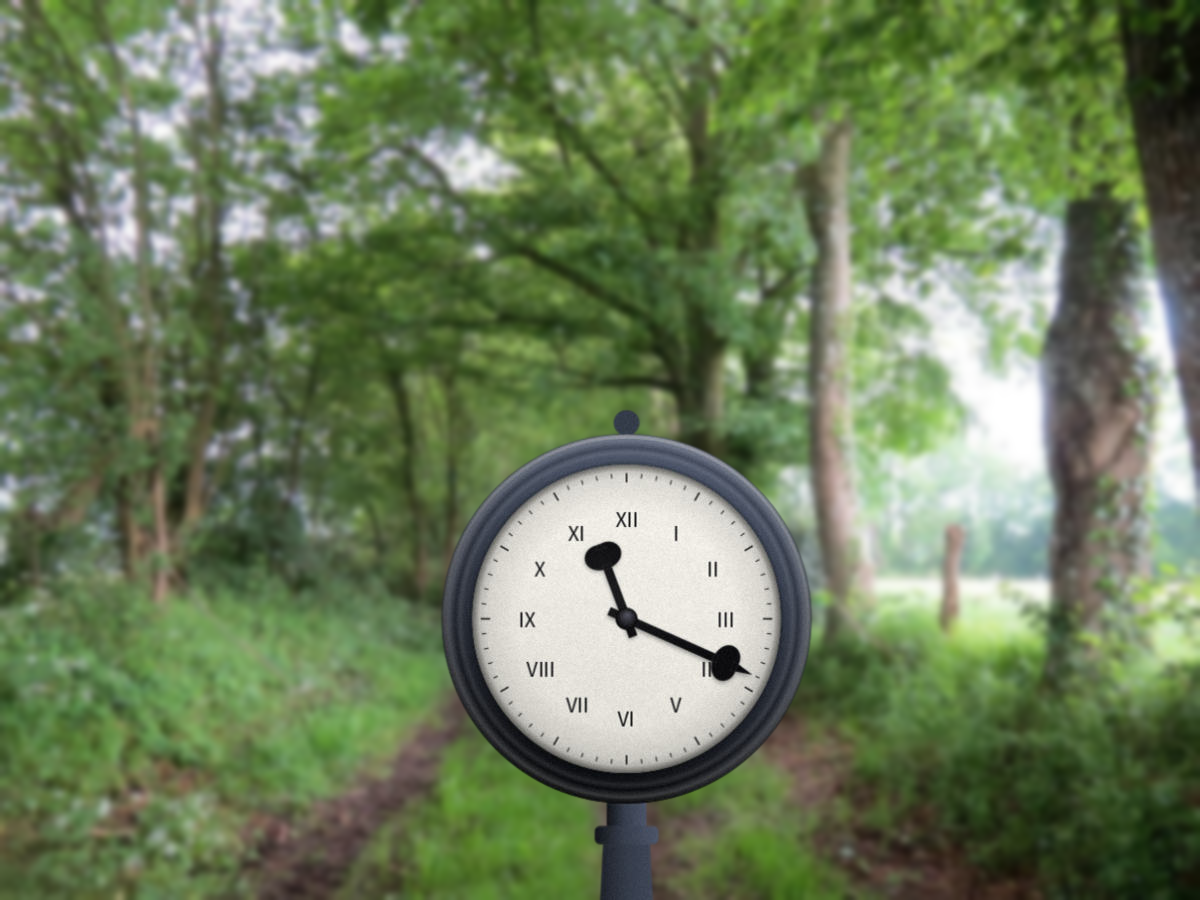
11:19
